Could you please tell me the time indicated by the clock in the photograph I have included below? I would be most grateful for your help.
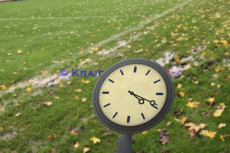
4:19
